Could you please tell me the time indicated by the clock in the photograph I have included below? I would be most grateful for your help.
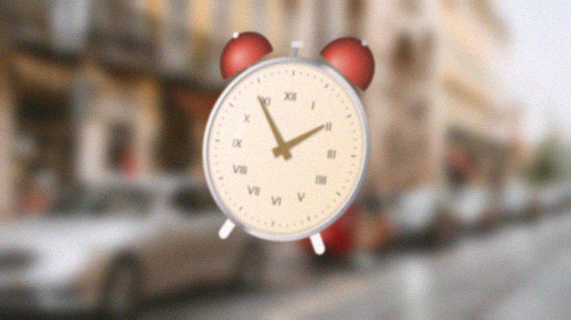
1:54
